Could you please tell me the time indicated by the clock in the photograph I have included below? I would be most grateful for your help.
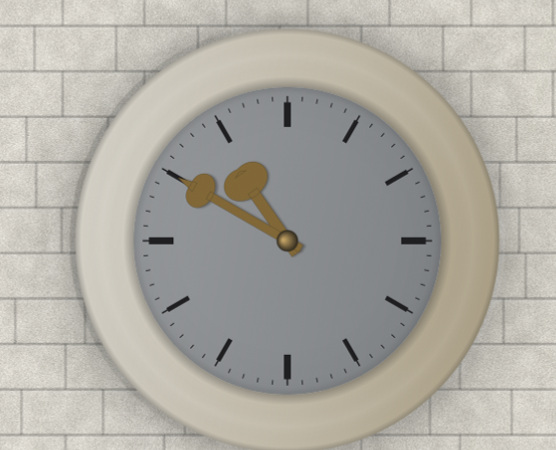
10:50
